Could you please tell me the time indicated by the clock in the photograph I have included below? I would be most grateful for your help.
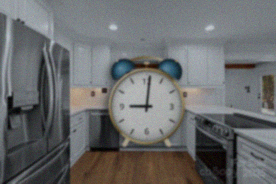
9:01
